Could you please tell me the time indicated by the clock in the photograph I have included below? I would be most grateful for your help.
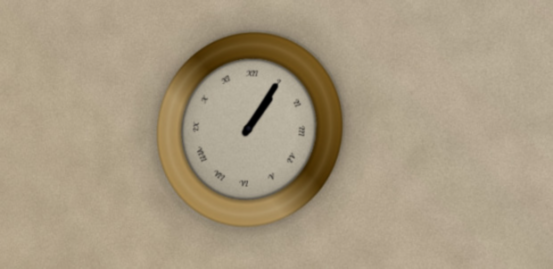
1:05
